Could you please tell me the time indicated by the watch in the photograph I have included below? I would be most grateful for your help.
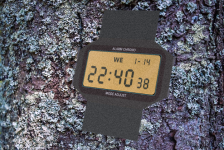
22:40:38
